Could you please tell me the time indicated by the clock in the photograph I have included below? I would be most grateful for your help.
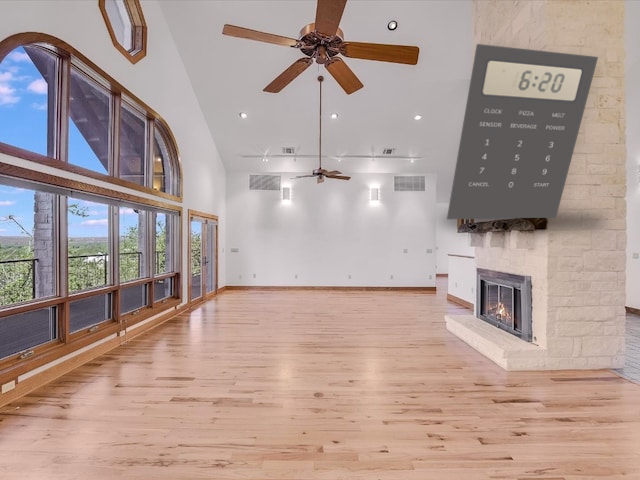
6:20
